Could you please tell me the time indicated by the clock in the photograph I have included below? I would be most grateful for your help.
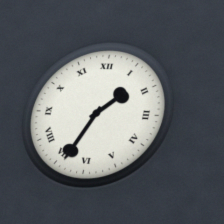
1:34
